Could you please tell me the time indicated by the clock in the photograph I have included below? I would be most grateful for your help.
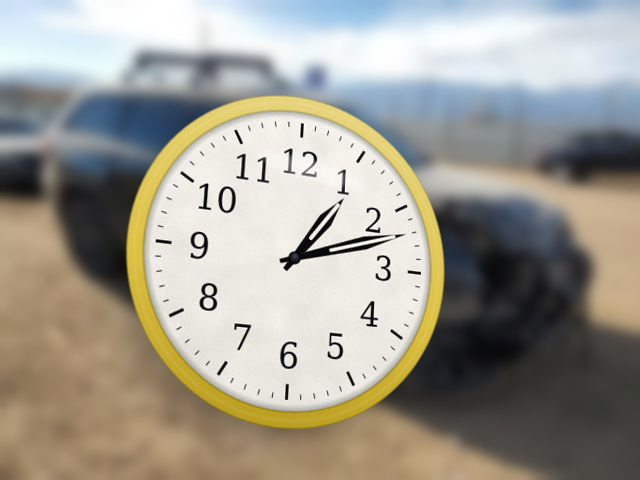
1:12
